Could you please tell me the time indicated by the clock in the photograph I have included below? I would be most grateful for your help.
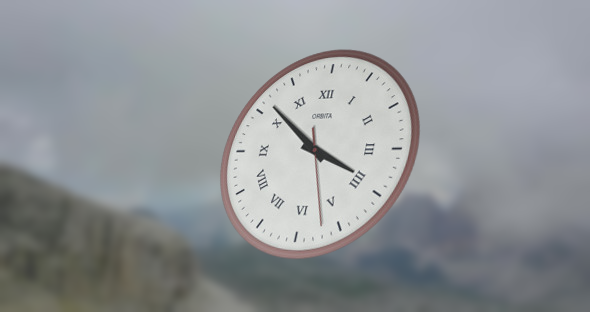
3:51:27
